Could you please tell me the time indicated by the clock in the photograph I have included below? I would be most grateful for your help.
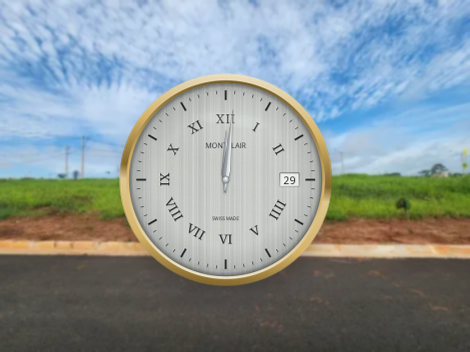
12:01
